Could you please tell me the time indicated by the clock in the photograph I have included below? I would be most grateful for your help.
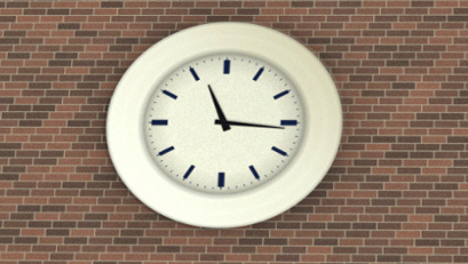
11:16
